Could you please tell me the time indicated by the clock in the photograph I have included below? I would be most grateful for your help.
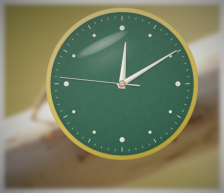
12:09:46
